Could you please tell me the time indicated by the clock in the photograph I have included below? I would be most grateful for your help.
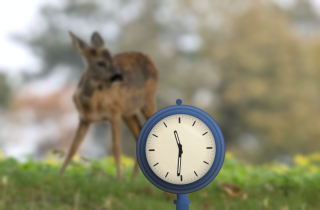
11:31
